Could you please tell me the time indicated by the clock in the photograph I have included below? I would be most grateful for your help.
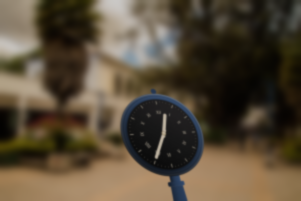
12:35
